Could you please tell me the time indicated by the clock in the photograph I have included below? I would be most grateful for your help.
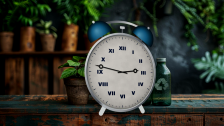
2:47
